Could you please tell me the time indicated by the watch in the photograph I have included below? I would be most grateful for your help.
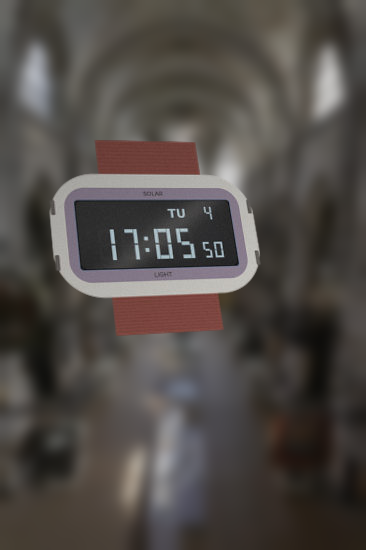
17:05:50
